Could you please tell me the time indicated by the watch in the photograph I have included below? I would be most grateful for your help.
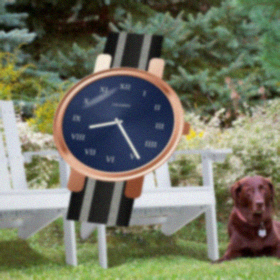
8:24
